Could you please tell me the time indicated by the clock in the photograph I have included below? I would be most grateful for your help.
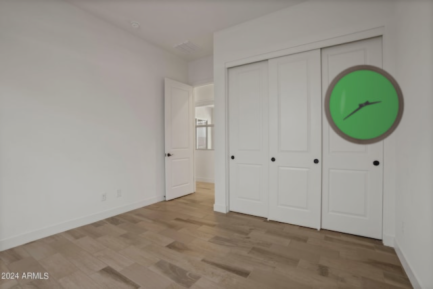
2:39
